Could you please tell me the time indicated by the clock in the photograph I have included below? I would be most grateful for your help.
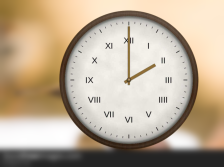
2:00
